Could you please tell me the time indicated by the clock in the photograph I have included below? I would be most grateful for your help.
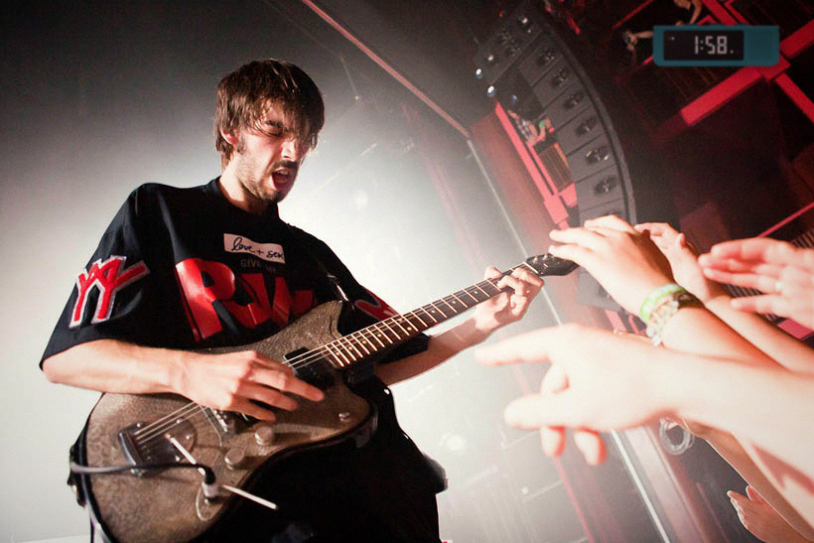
1:58
